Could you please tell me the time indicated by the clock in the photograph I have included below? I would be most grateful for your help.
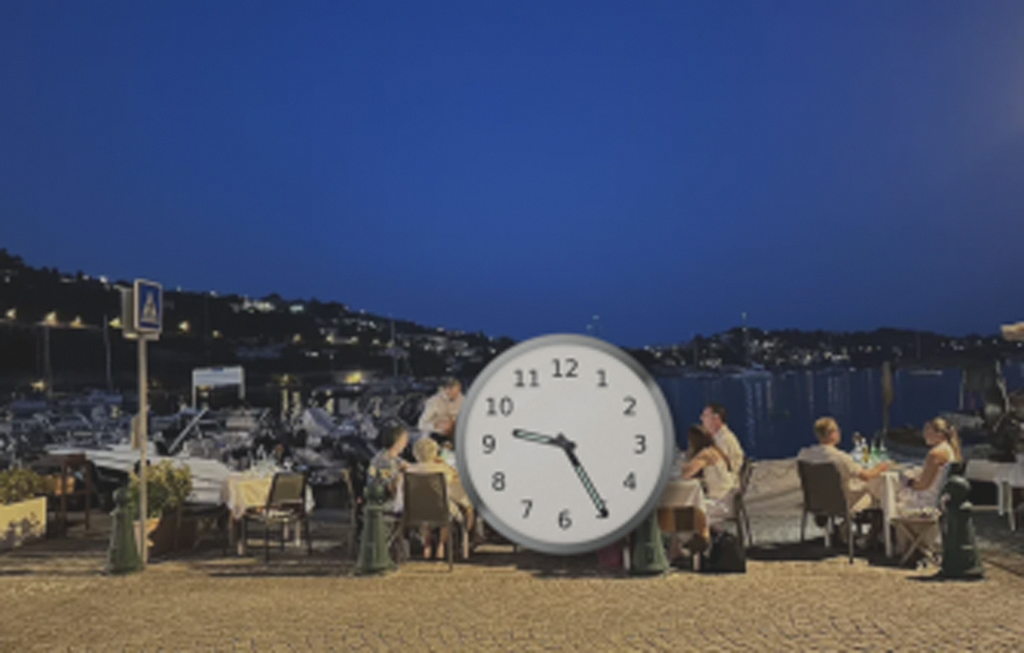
9:25
